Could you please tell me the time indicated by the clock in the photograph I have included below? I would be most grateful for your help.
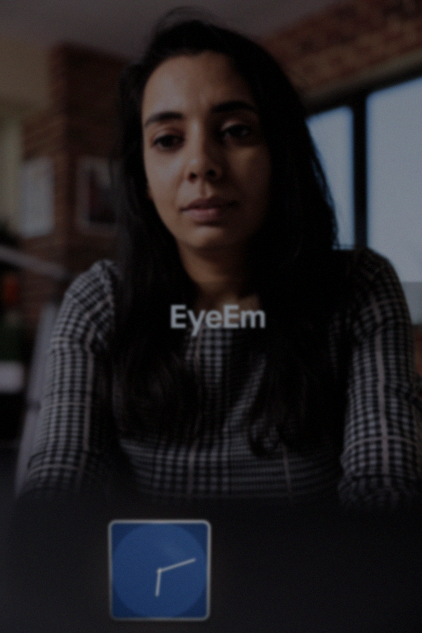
6:12
